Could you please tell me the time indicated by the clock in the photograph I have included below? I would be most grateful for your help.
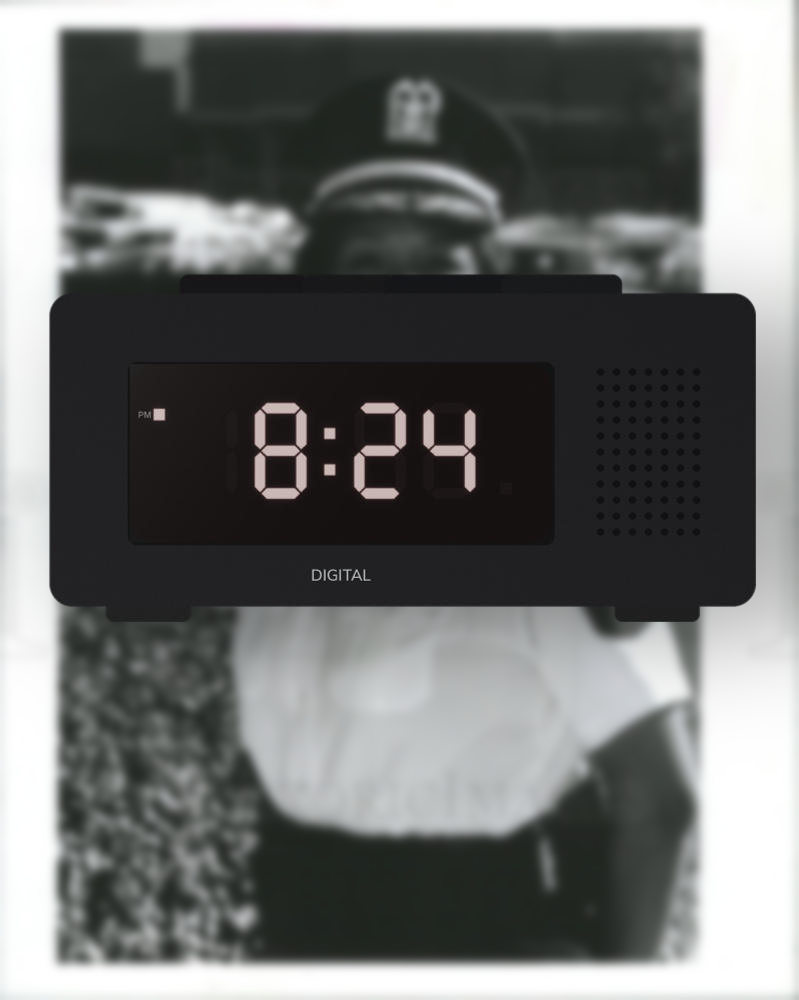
8:24
